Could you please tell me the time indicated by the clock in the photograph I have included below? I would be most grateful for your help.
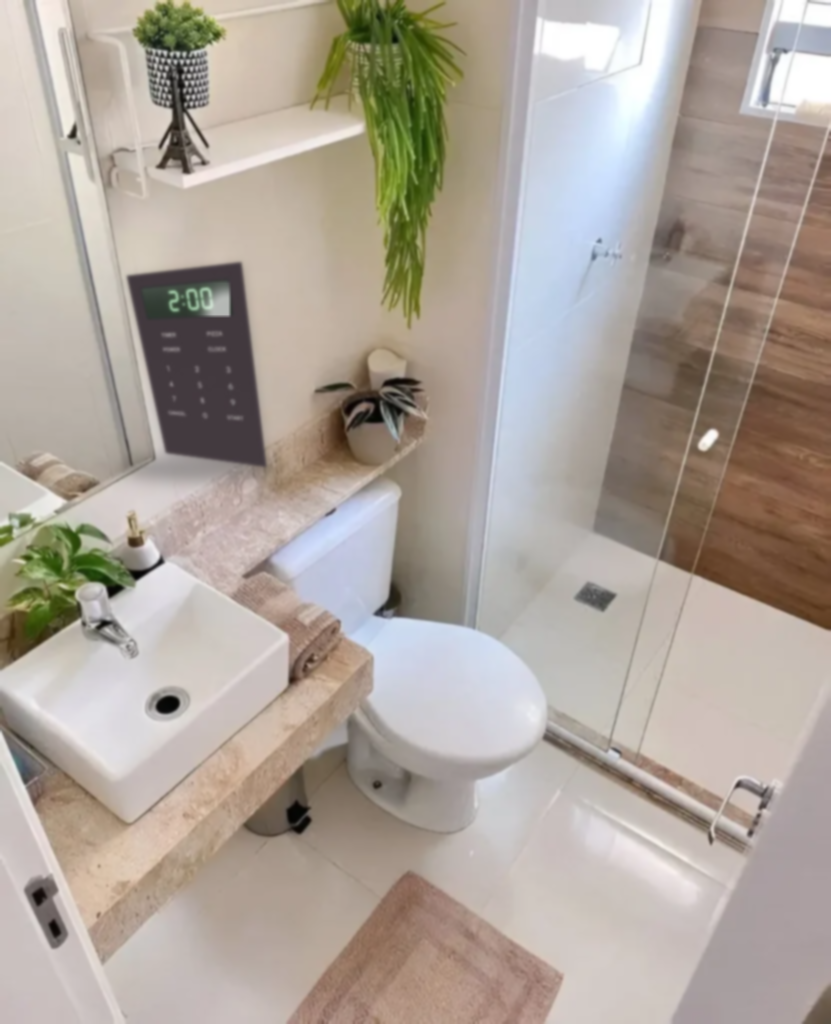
2:00
